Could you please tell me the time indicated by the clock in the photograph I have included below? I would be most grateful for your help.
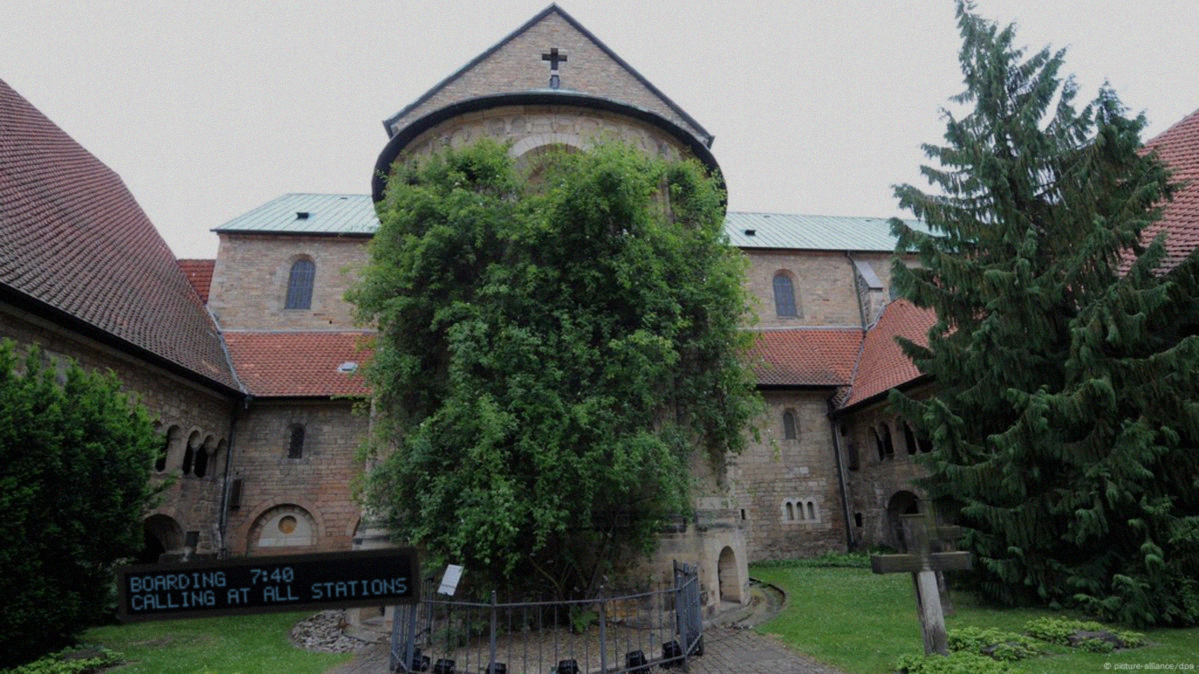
7:40
